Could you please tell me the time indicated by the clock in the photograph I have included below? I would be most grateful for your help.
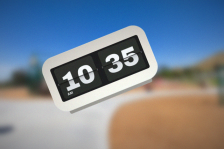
10:35
